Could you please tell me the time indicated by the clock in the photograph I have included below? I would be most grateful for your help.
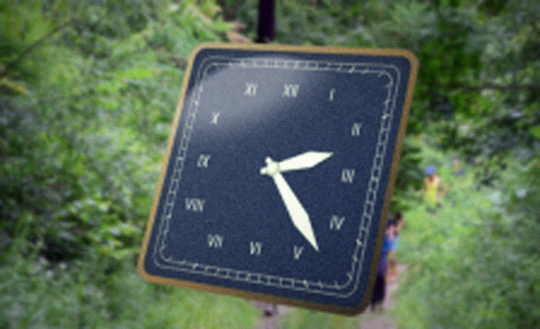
2:23
